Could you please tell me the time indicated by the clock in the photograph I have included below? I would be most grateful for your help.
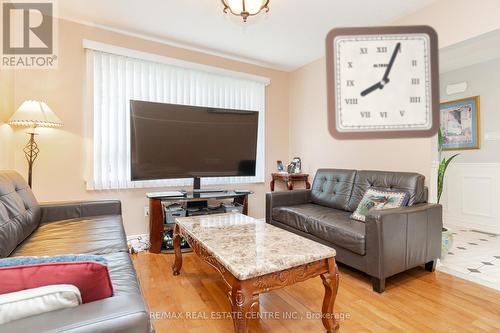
8:04
